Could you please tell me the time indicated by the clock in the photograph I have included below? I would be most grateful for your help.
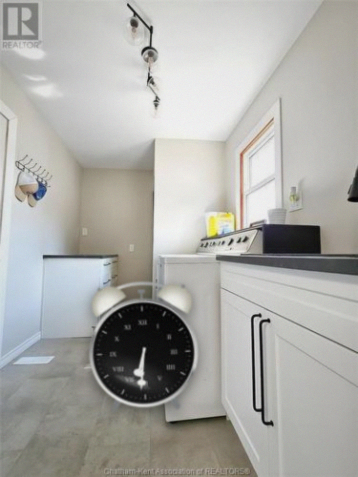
6:31
